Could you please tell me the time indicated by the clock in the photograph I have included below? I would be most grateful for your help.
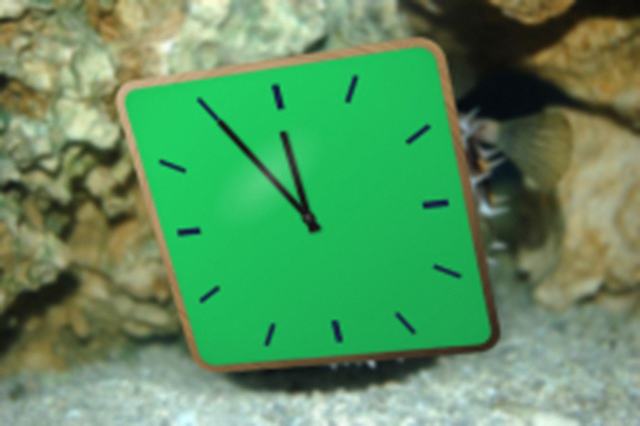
11:55
